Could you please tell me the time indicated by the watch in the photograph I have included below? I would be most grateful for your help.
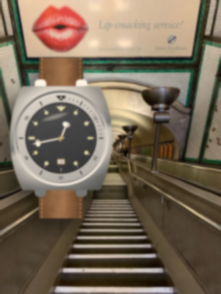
12:43
